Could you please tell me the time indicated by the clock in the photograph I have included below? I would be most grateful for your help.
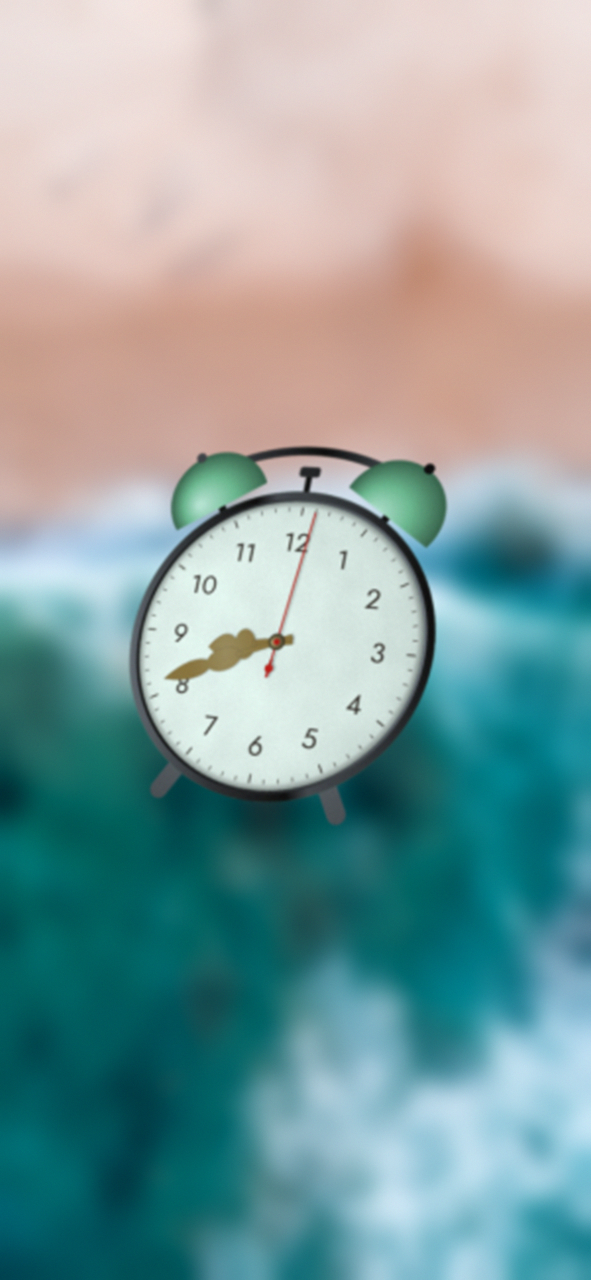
8:41:01
